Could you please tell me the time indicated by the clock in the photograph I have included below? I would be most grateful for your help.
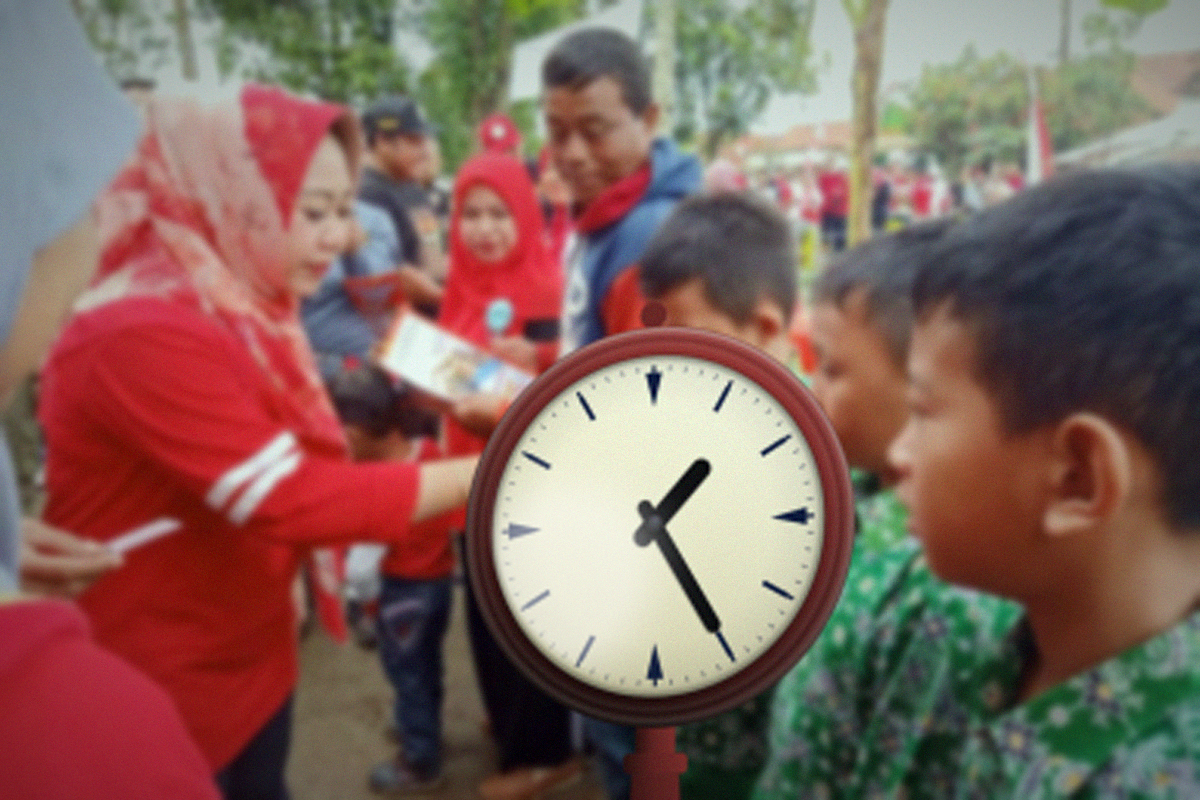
1:25
